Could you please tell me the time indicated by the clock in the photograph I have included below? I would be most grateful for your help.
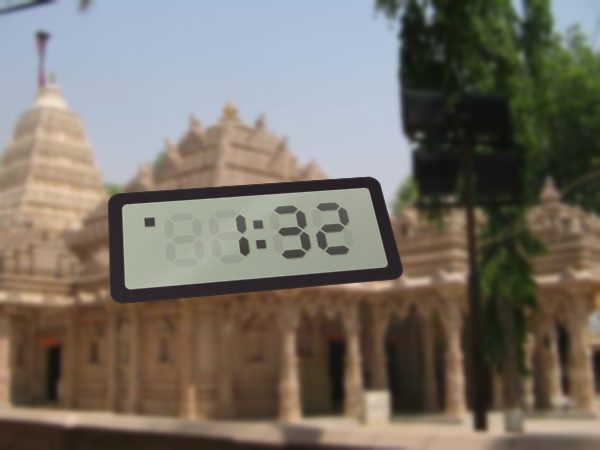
1:32
